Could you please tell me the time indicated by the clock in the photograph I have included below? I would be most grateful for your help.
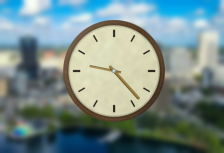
9:23
